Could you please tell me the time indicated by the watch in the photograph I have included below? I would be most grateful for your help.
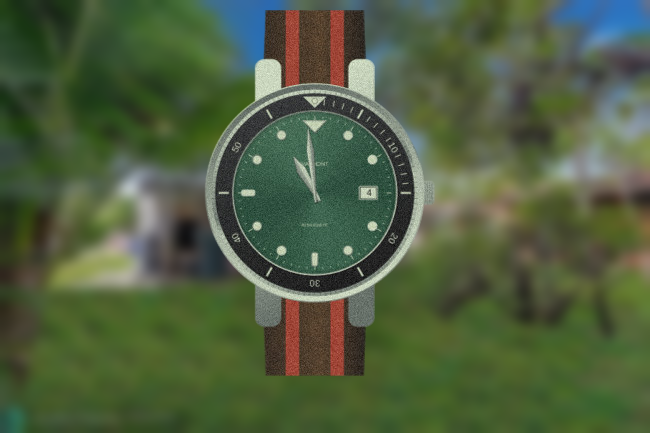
10:59
